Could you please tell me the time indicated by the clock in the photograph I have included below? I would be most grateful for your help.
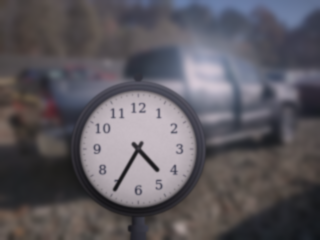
4:35
